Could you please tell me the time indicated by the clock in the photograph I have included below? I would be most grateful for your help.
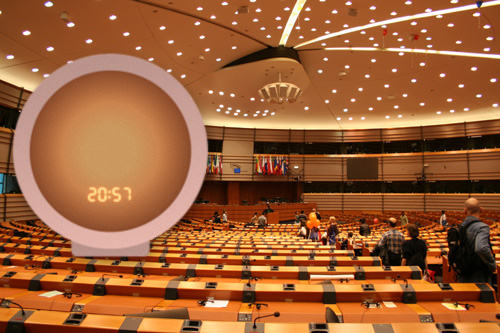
20:57
